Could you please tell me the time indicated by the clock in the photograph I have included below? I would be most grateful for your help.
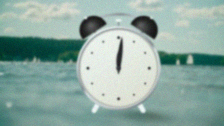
12:01
